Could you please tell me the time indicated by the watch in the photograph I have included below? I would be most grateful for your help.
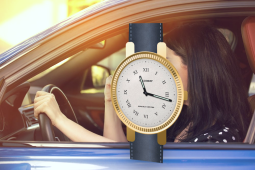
11:17
